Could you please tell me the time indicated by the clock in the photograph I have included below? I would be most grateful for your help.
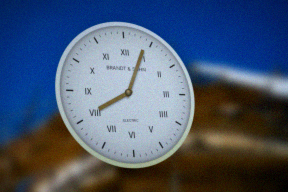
8:04
